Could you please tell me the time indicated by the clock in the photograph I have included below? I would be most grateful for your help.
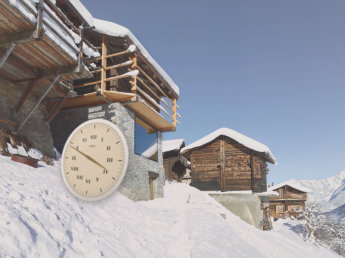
3:49
